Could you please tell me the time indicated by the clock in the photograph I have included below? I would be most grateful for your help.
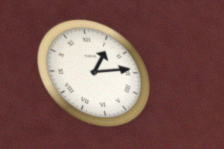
1:14
